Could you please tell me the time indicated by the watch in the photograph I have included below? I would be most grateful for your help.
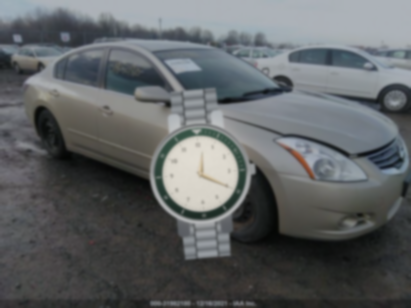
12:20
